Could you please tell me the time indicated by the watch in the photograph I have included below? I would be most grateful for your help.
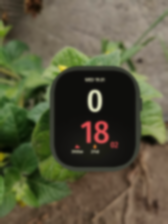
0:18
